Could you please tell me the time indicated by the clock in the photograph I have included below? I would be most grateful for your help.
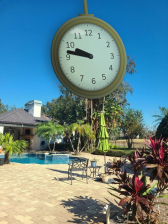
9:47
